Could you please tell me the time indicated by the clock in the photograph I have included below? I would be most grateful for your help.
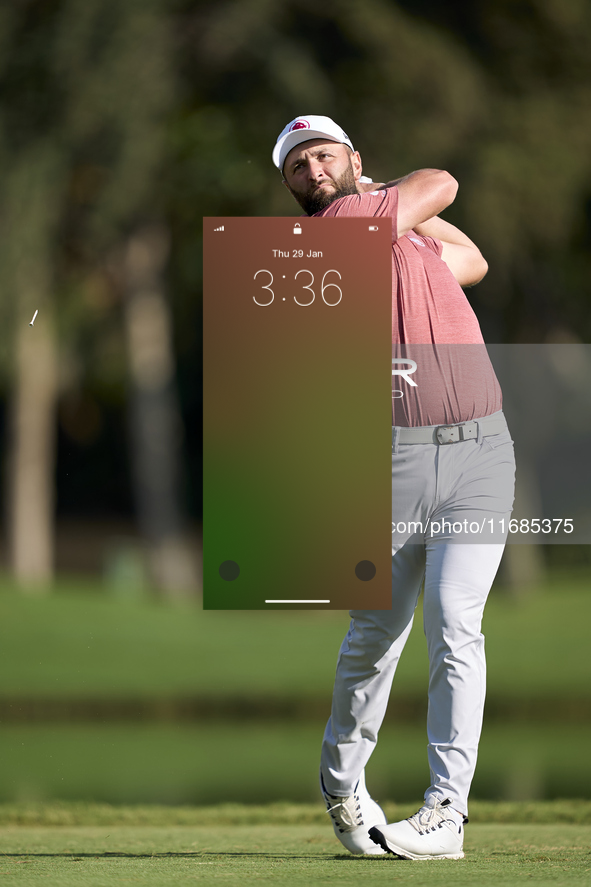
3:36
